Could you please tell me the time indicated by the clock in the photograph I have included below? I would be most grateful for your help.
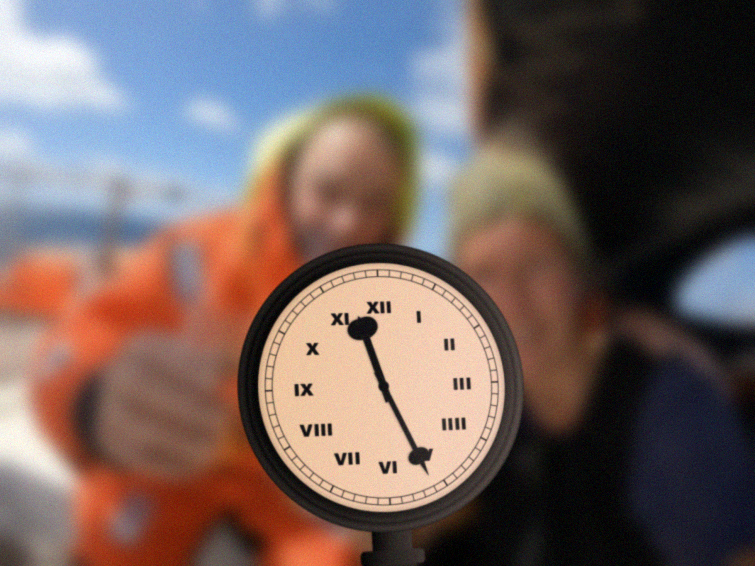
11:26
